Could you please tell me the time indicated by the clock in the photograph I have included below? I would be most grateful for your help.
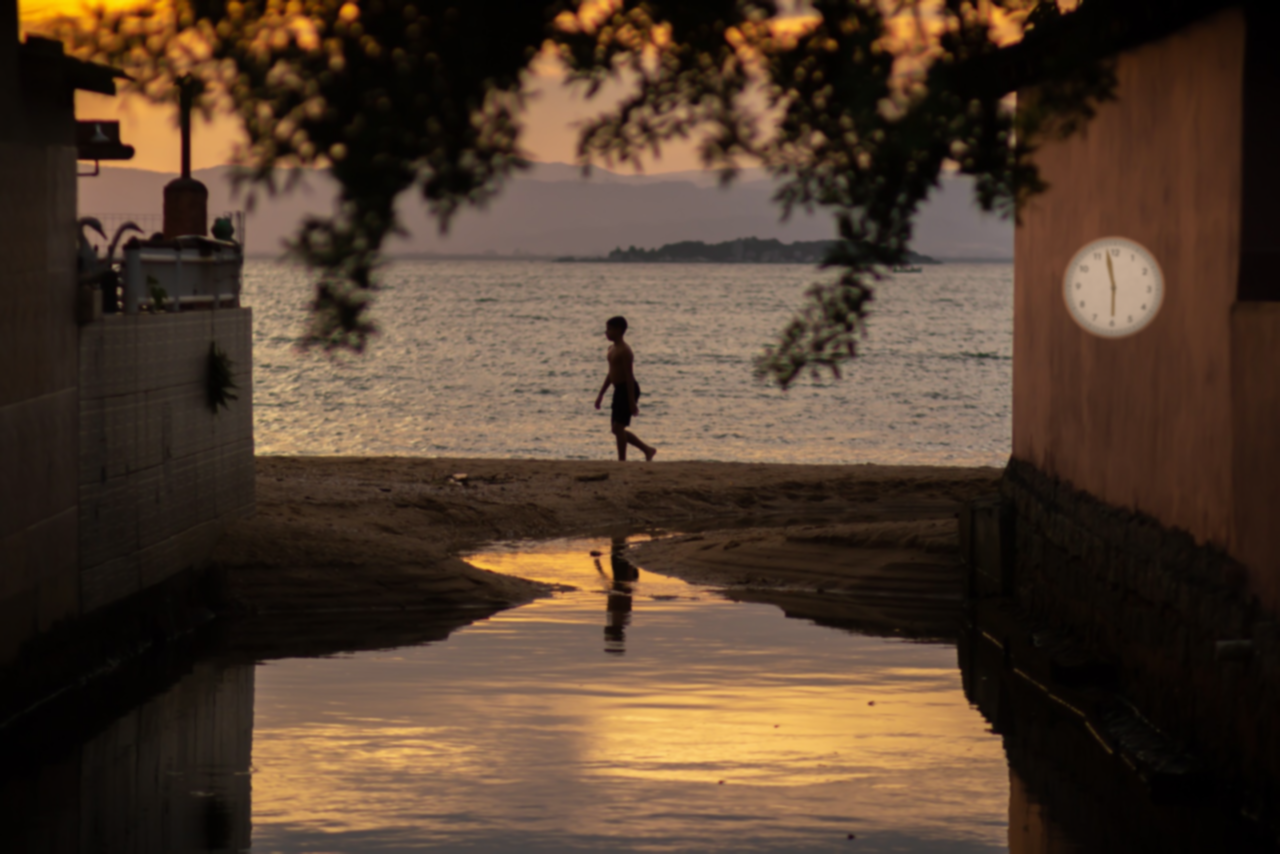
5:58
